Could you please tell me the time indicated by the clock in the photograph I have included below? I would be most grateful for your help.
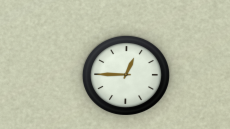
12:45
